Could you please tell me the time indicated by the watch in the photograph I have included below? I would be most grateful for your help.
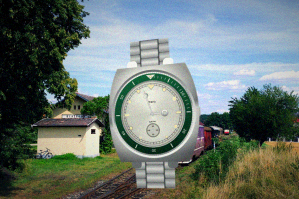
2:57
